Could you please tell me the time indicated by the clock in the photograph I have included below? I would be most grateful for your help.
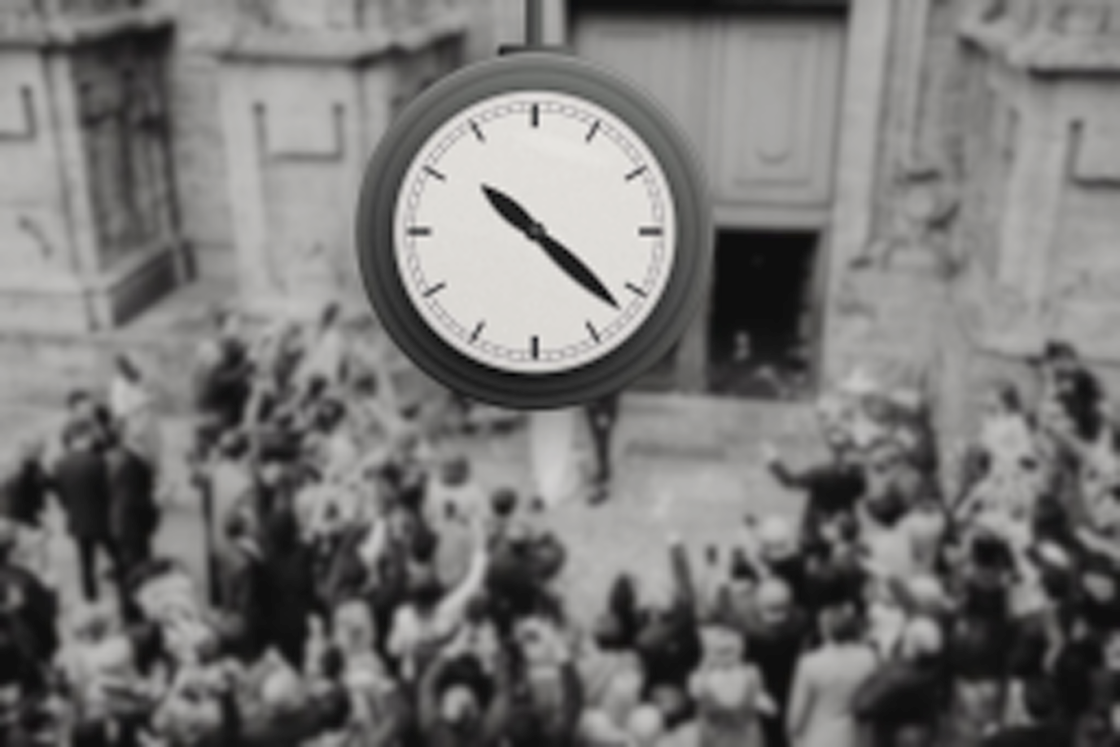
10:22
